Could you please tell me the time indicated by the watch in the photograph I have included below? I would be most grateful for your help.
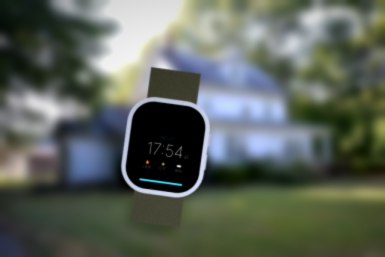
17:54
